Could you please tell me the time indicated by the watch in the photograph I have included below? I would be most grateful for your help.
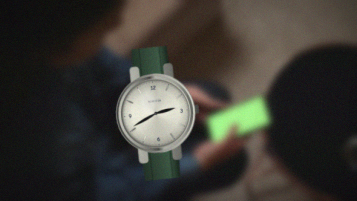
2:41
